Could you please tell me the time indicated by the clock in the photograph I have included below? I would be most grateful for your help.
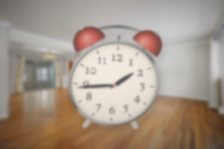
1:44
